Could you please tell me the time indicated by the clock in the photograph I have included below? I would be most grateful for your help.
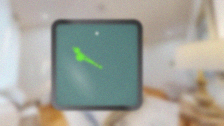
9:51
